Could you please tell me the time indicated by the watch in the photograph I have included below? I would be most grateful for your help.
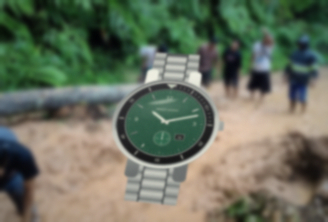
10:12
